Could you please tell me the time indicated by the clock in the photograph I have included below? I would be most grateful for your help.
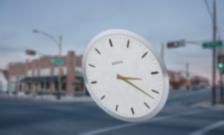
3:22
